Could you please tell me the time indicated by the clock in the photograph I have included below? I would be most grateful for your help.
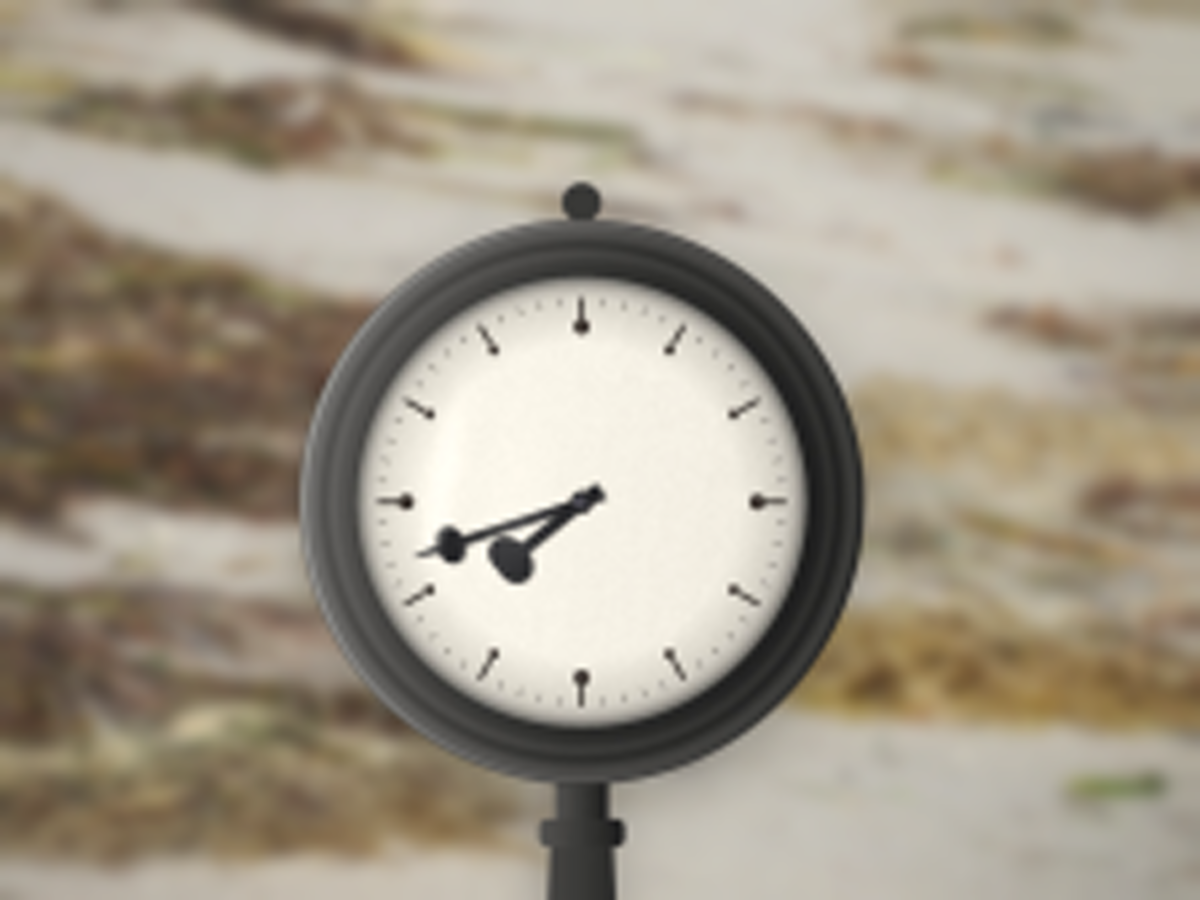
7:42
